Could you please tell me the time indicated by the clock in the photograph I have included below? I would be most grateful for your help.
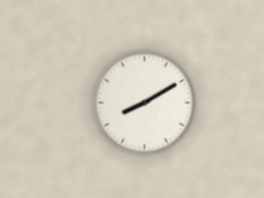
8:10
